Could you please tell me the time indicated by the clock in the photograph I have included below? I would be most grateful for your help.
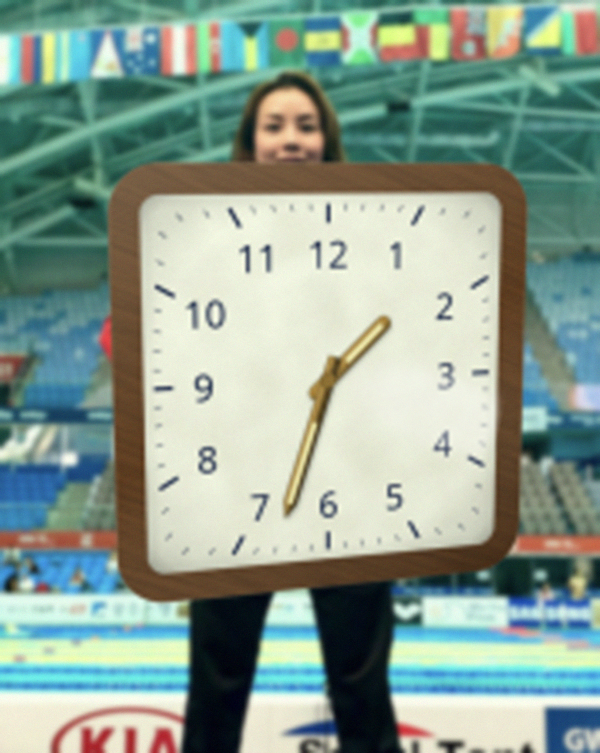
1:33
